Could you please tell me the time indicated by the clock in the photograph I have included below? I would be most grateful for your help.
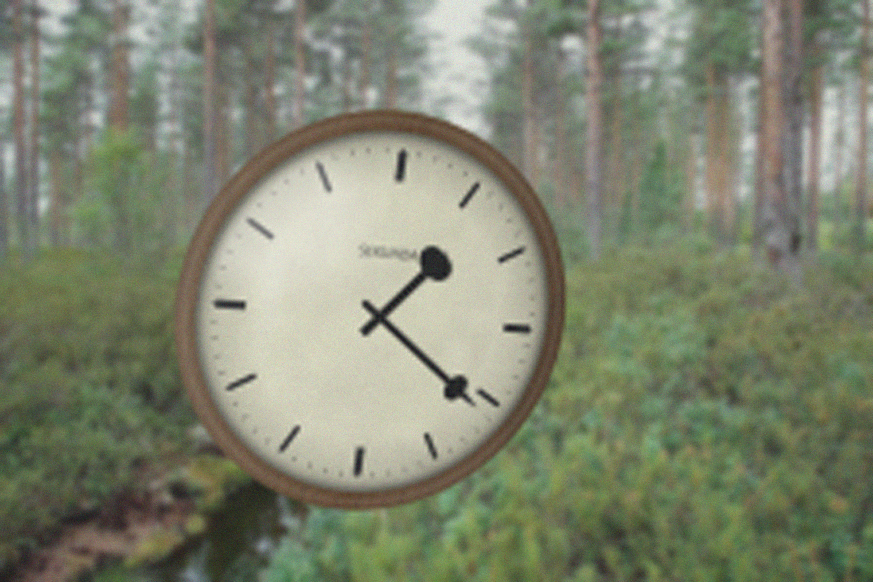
1:21
